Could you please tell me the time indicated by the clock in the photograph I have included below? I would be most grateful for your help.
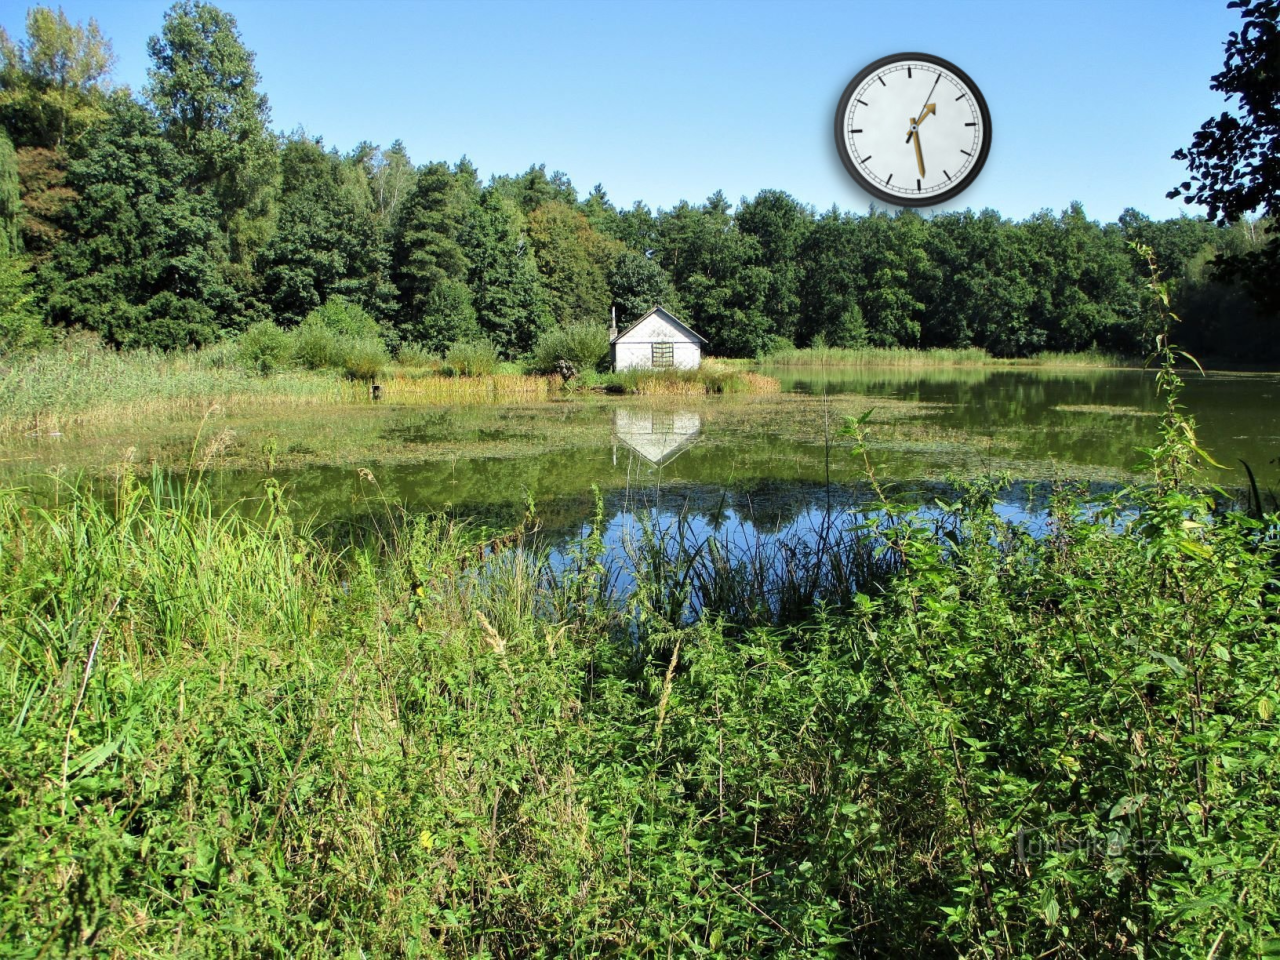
1:29:05
